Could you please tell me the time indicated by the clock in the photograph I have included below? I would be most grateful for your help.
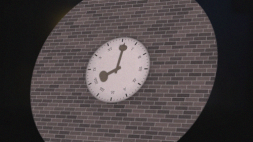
8:01
